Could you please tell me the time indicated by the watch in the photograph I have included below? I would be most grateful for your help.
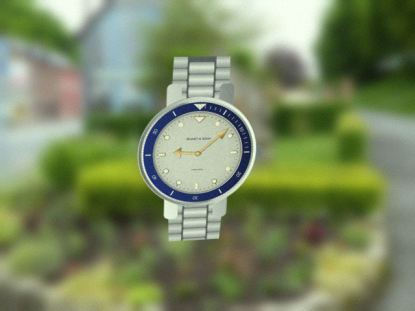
9:08
